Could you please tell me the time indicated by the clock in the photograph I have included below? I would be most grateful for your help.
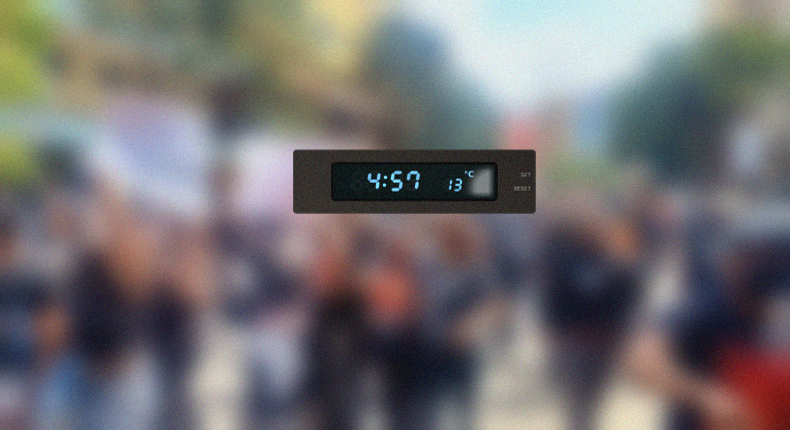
4:57
